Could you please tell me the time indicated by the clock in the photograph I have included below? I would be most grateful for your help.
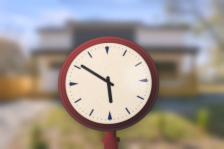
5:51
